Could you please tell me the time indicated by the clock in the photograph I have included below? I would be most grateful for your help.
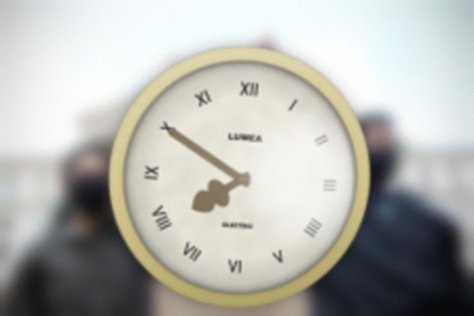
7:50
